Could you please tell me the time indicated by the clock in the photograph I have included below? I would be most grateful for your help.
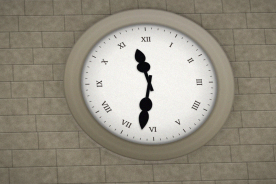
11:32
